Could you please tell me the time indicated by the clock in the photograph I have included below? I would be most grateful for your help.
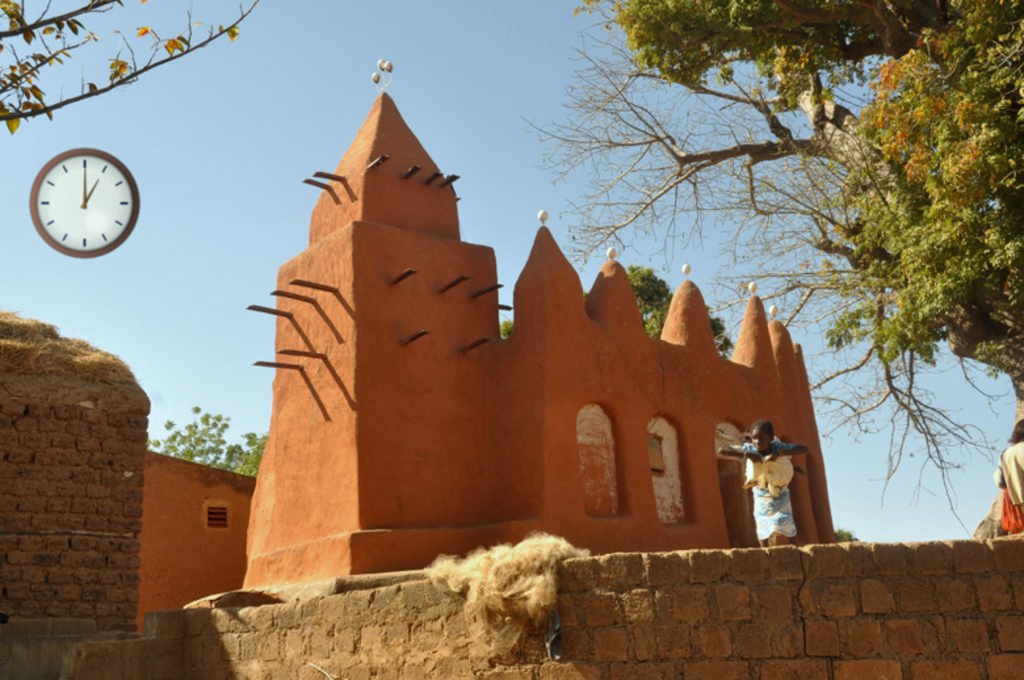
1:00
